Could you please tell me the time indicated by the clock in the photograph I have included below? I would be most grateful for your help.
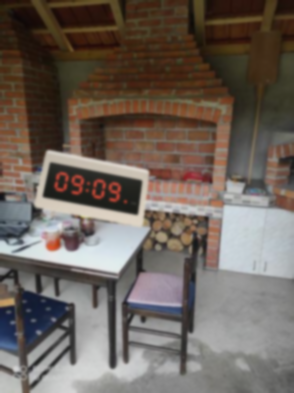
9:09
